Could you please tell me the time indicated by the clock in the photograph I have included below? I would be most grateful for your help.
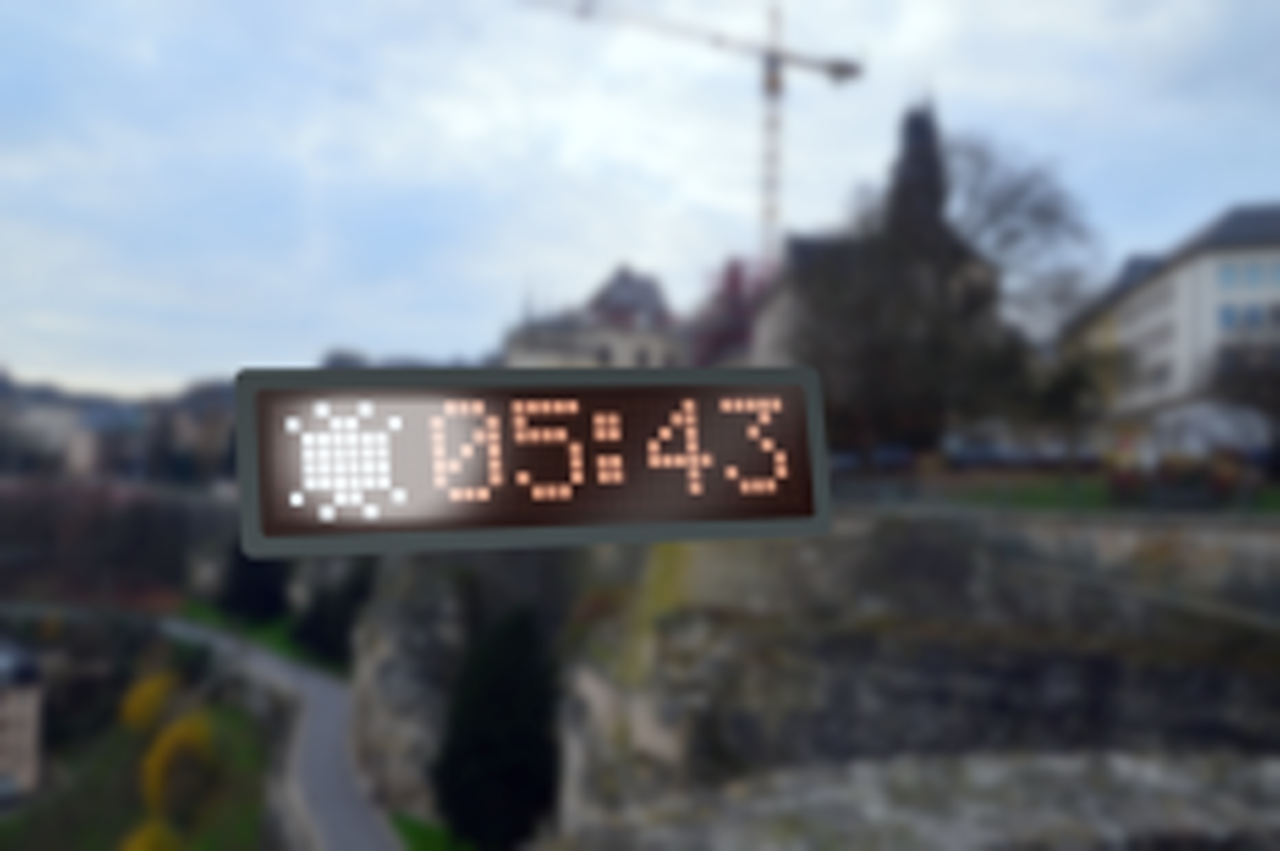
5:43
